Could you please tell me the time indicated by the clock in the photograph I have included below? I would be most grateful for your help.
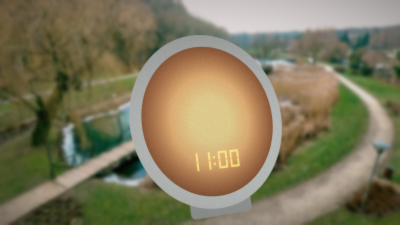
11:00
